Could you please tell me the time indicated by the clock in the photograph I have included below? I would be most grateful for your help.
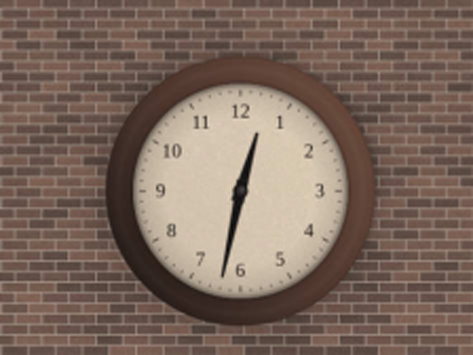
12:32
